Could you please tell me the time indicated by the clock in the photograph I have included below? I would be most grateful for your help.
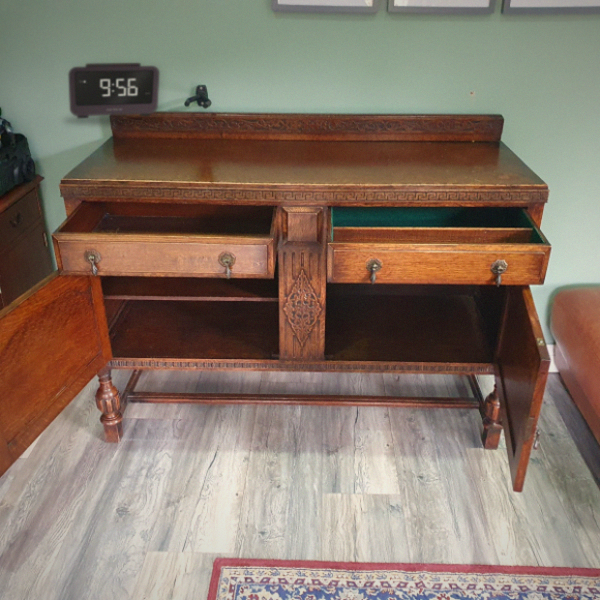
9:56
